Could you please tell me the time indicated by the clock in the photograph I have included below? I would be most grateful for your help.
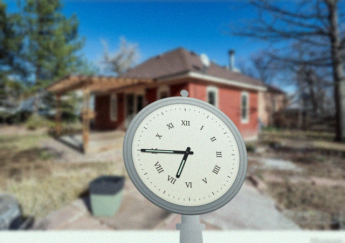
6:45
